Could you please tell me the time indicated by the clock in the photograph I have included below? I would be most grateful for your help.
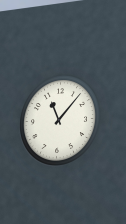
11:07
